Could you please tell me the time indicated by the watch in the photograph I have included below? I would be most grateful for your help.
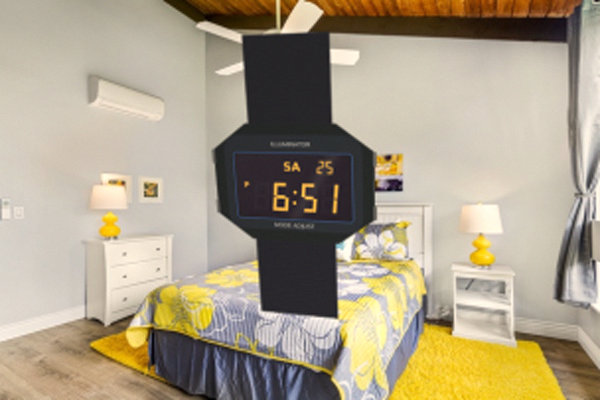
6:51
